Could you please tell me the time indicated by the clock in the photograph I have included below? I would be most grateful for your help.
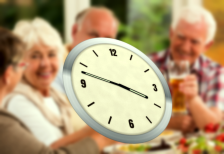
3:48
